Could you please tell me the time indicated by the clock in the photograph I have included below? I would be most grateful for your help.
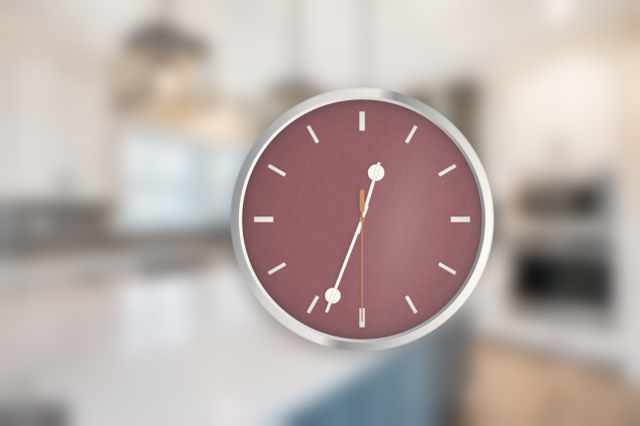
12:33:30
